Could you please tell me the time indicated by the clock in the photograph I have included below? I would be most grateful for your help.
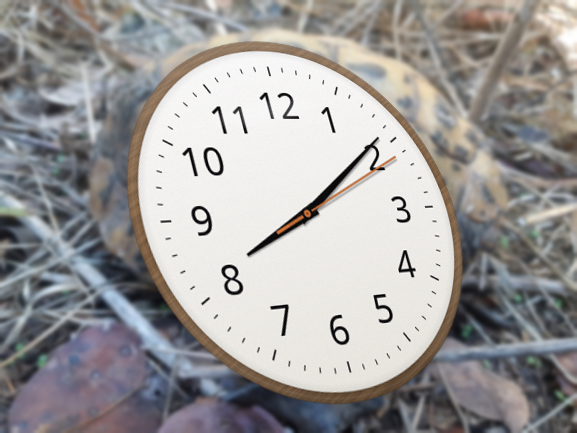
8:09:11
